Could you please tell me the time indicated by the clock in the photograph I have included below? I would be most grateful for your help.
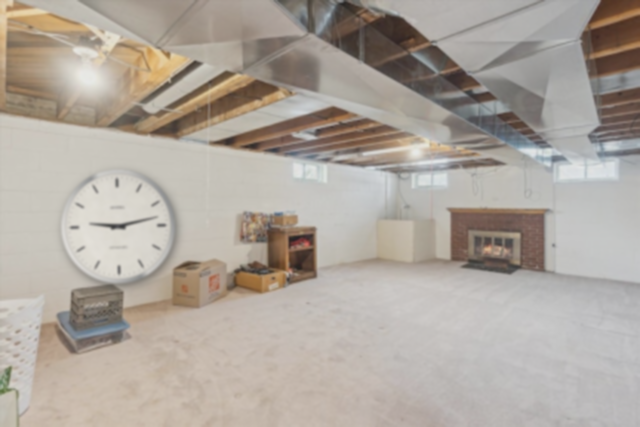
9:13
